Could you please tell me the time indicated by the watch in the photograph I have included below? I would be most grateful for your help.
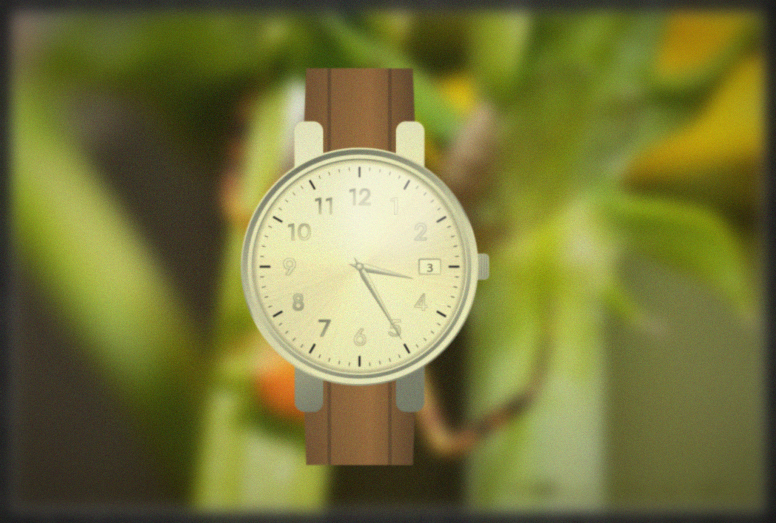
3:25
